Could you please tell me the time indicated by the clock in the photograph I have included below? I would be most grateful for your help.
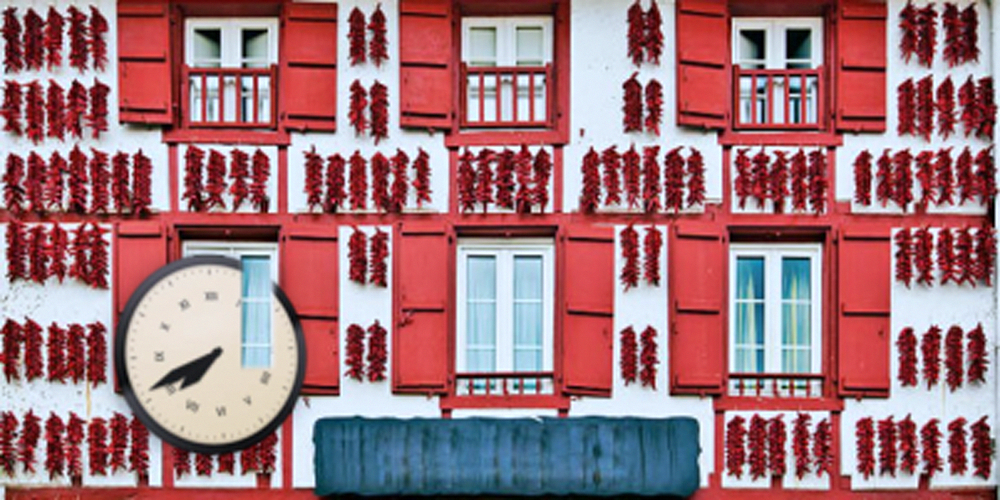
7:41
